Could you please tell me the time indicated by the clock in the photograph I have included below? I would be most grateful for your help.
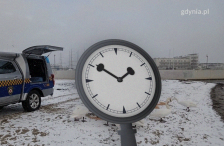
1:51
